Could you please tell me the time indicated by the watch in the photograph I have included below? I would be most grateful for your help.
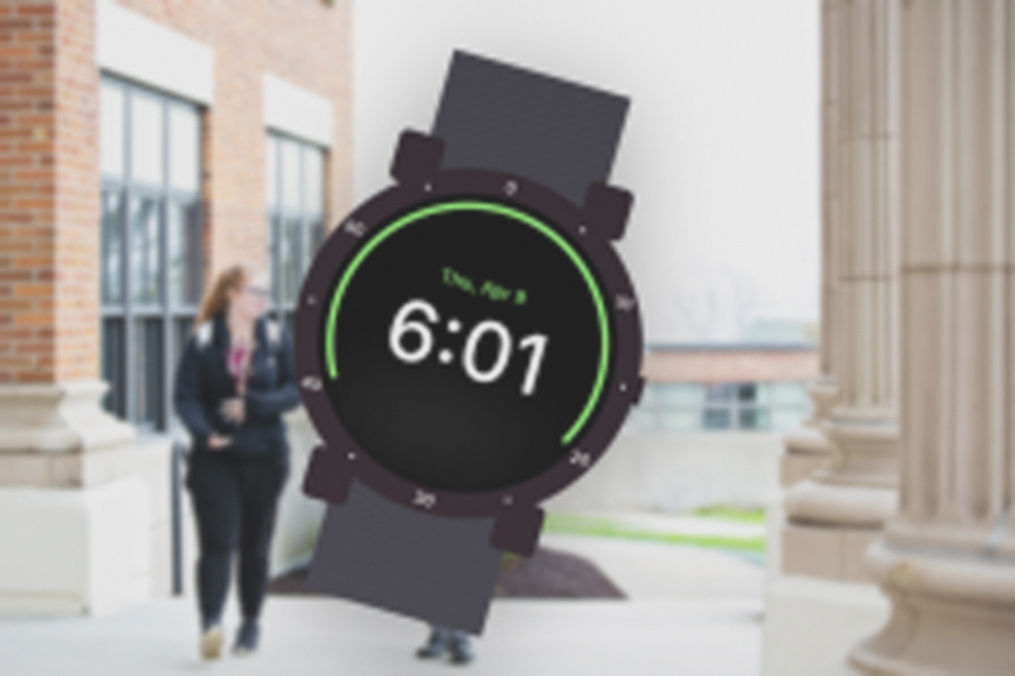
6:01
